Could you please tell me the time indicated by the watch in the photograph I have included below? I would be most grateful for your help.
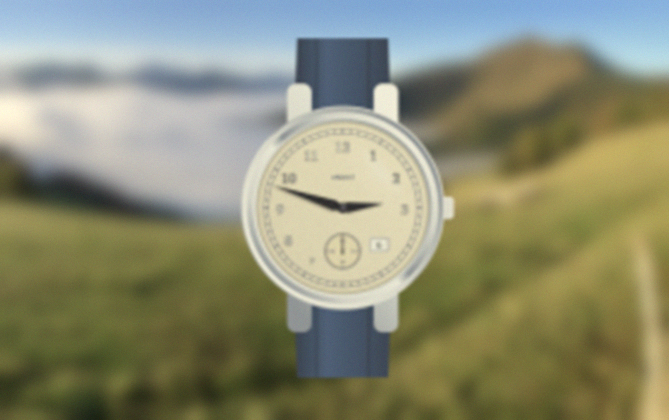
2:48
